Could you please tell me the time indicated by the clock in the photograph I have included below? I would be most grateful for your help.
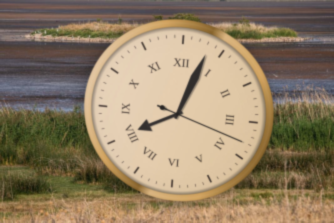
8:03:18
